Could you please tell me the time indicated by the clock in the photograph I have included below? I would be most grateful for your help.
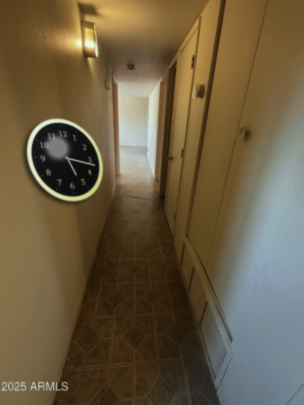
5:17
